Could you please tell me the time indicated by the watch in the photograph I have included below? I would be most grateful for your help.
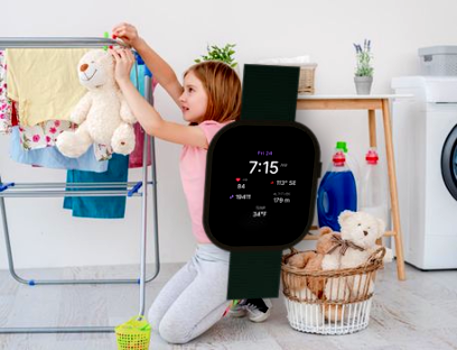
7:15
